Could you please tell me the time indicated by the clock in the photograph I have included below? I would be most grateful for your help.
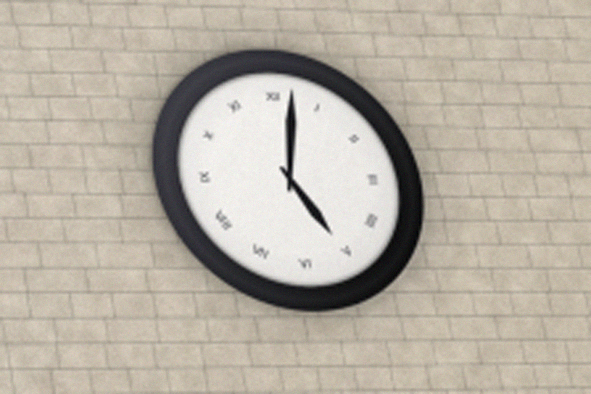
5:02
